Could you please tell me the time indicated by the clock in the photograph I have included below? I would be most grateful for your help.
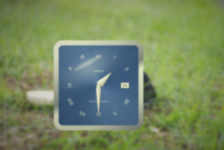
1:30
